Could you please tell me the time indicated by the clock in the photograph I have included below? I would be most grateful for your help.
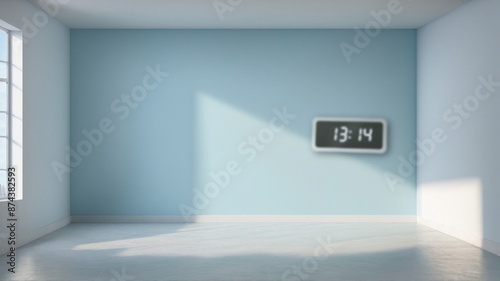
13:14
